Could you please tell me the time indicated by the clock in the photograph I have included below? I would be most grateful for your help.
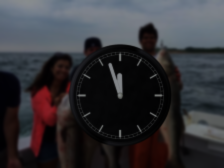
11:57
